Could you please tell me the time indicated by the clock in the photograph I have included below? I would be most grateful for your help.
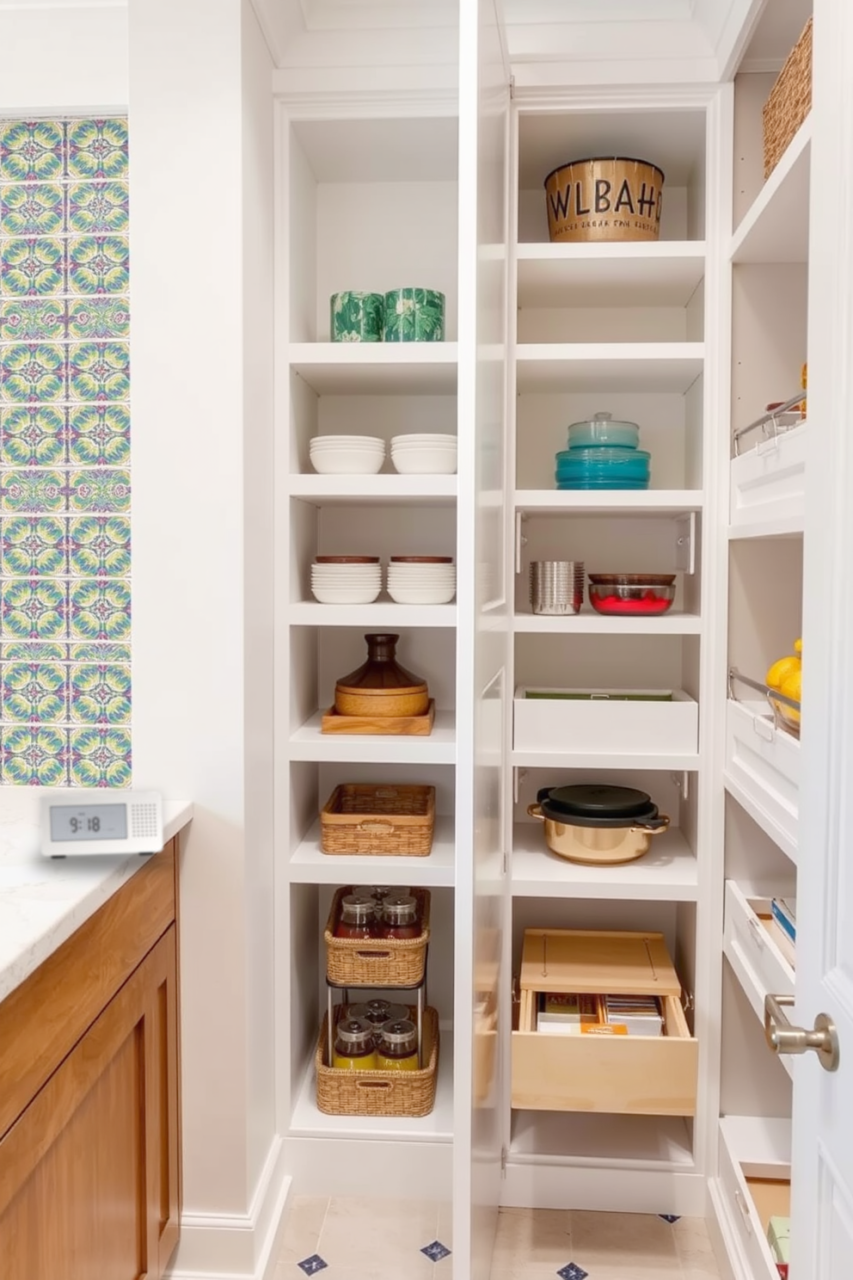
9:18
